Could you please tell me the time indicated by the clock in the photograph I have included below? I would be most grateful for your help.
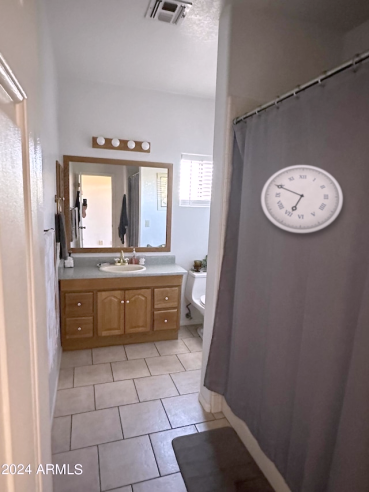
6:49
